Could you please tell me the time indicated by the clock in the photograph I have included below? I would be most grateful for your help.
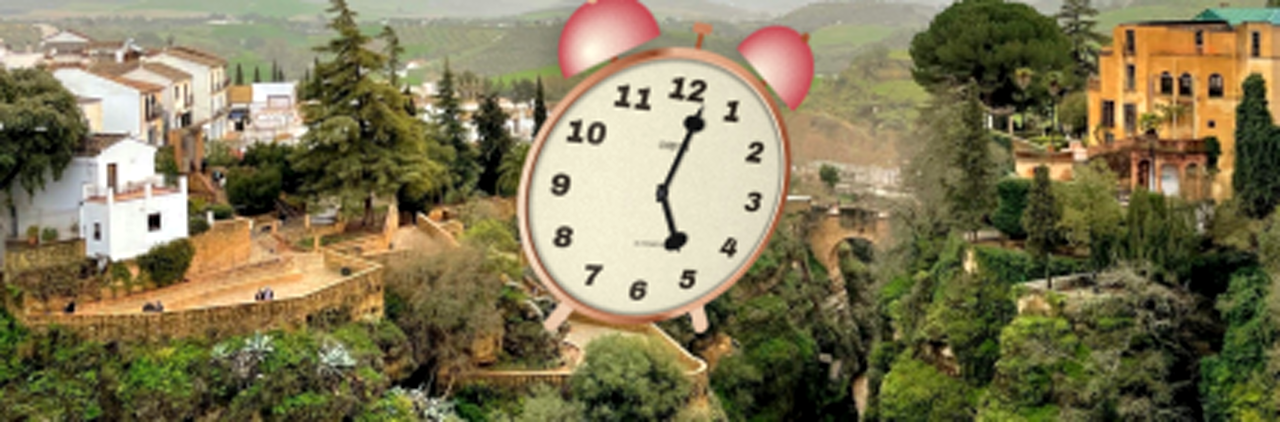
5:02
